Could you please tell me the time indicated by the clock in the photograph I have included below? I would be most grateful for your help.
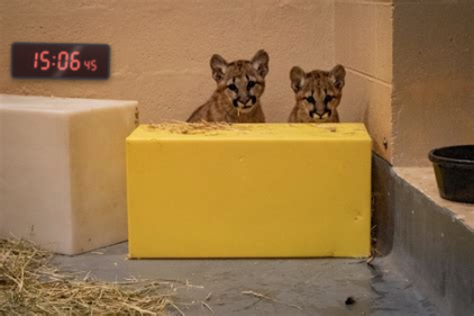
15:06:45
